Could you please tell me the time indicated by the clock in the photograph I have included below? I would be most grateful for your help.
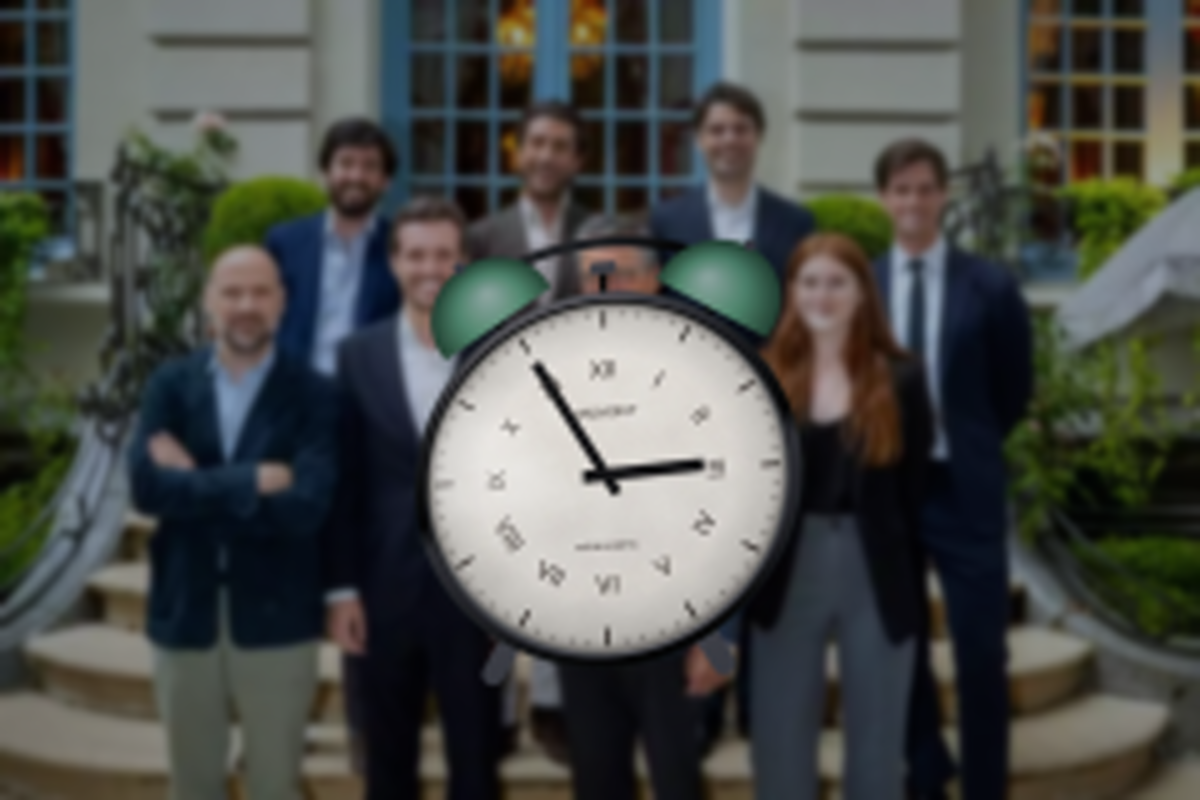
2:55
